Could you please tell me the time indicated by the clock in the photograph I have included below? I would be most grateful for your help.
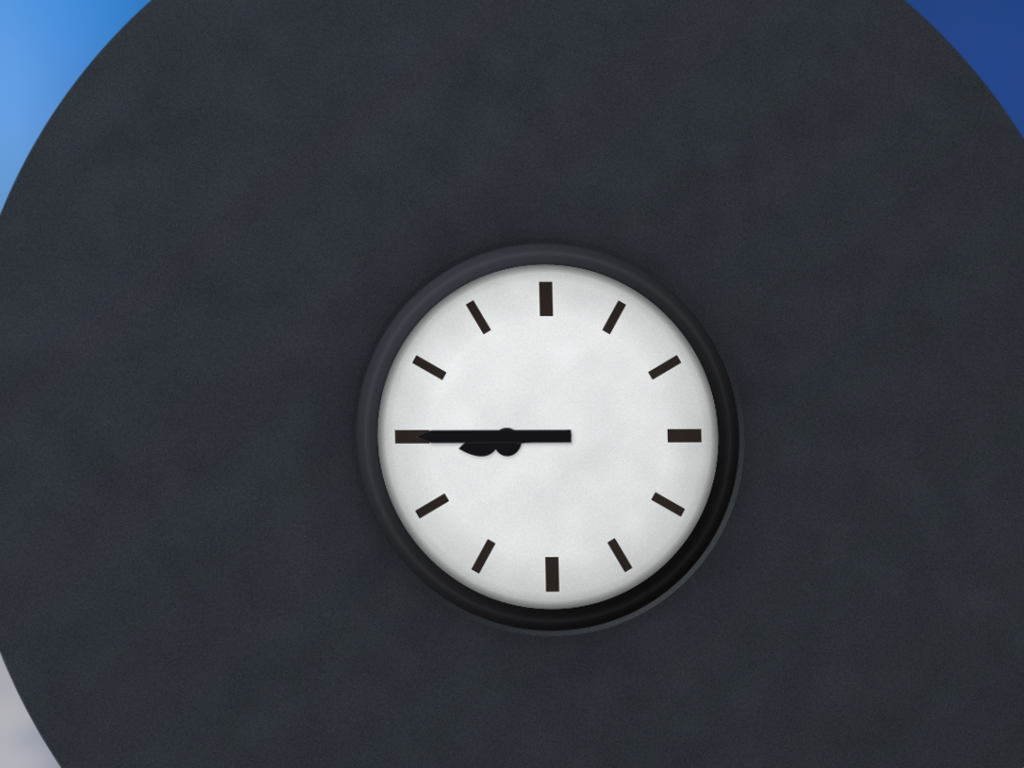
8:45
